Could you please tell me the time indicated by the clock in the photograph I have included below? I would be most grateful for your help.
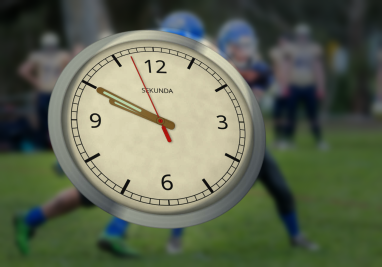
9:49:57
